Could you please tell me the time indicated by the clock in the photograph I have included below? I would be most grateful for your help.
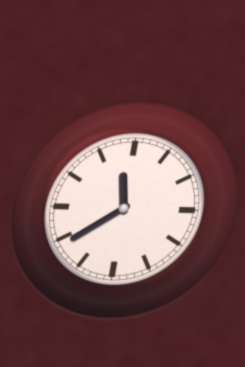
11:39
